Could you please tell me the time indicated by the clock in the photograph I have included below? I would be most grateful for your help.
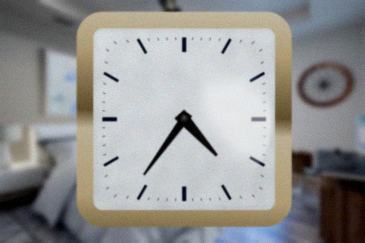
4:36
